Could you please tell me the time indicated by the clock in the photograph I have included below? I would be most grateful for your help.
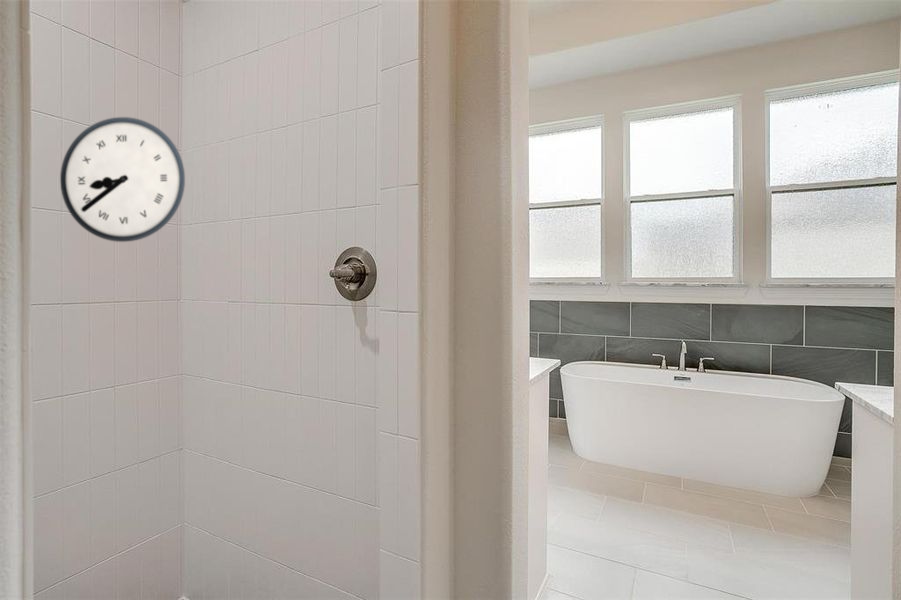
8:39
